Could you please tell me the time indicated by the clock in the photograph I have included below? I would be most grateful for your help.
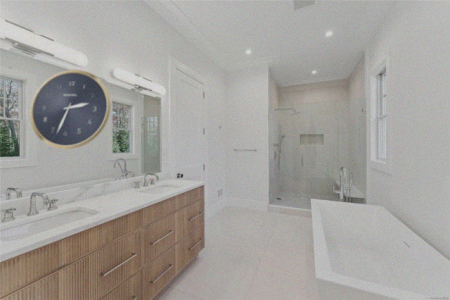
2:33
